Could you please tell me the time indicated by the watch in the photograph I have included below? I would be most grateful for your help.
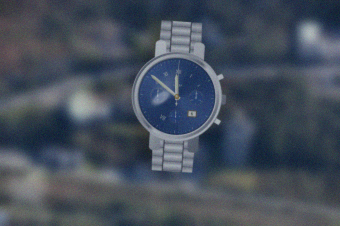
11:51
